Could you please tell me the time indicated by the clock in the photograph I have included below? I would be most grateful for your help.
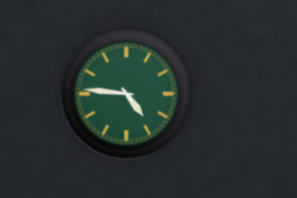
4:46
